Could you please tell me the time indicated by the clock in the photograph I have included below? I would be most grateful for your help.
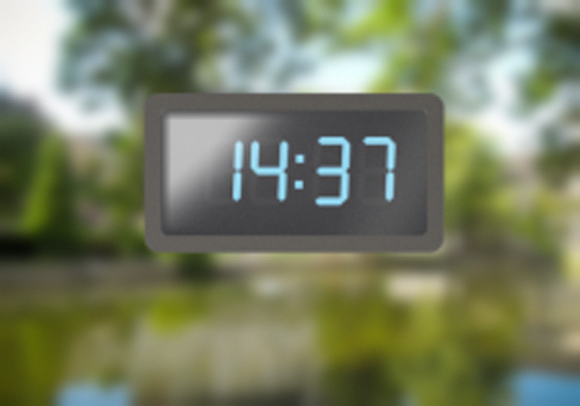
14:37
